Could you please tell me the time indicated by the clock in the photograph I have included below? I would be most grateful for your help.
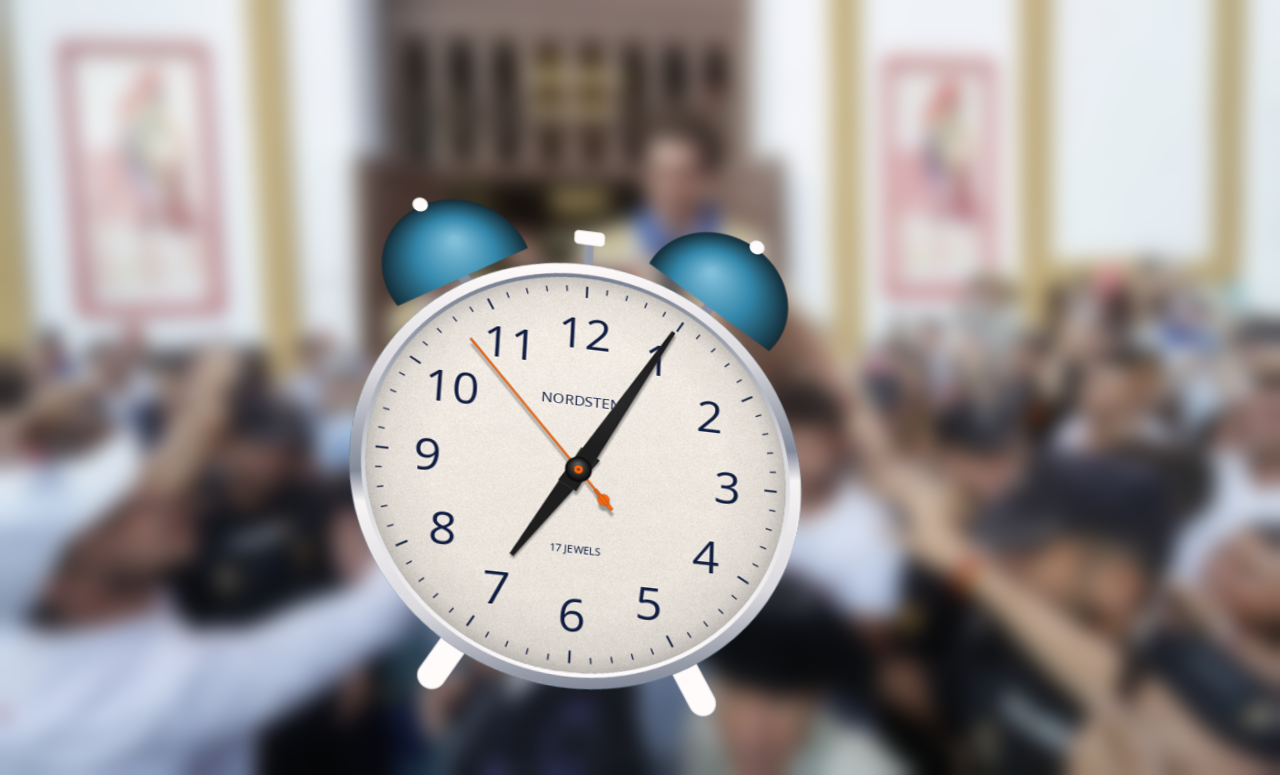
7:04:53
